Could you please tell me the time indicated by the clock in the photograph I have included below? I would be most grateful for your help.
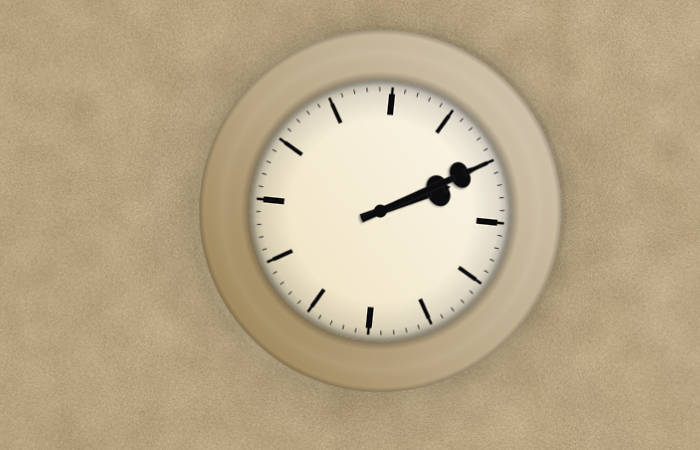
2:10
